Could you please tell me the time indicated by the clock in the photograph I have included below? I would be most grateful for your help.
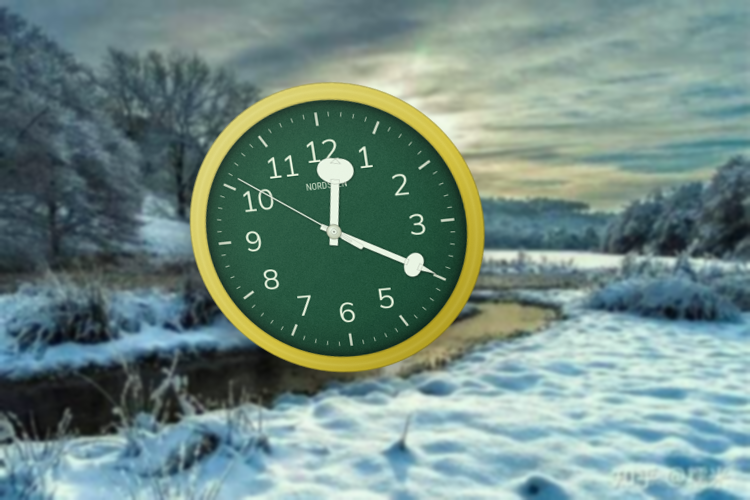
12:19:51
